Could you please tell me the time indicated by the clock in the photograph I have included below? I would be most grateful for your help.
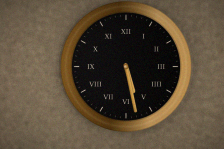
5:28
